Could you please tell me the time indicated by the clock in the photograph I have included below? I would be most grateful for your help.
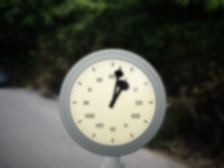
1:02
